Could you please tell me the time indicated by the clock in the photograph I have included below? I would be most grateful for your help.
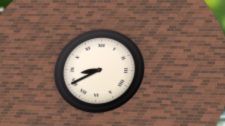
8:40
